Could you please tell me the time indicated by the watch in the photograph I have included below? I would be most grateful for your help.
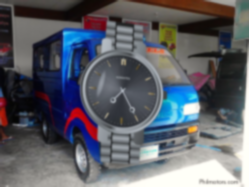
7:25
